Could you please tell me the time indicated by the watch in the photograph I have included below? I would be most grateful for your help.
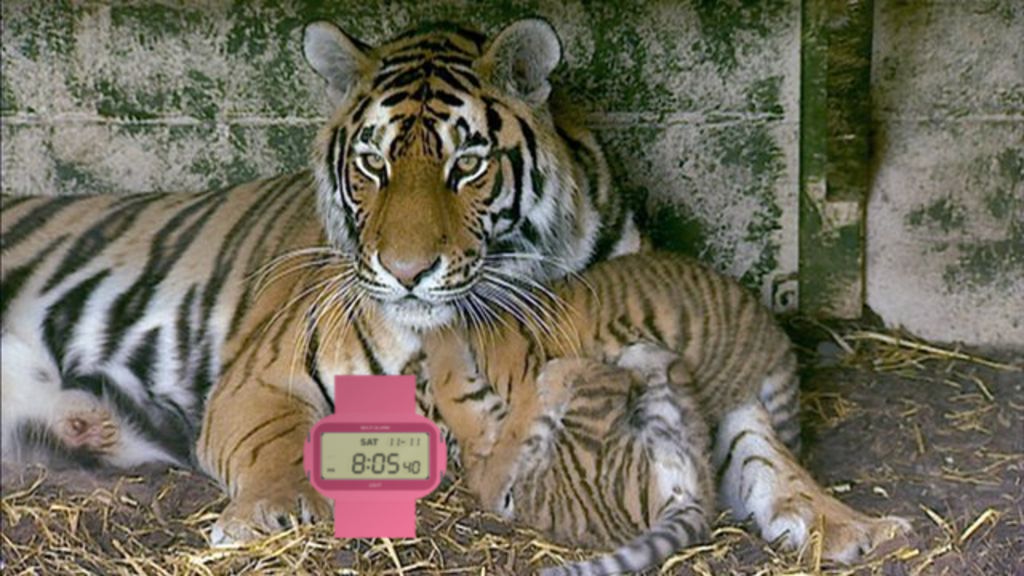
8:05:40
